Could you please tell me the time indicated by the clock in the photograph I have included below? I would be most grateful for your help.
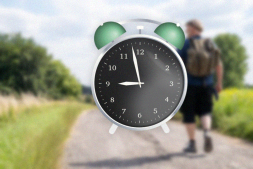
8:58
